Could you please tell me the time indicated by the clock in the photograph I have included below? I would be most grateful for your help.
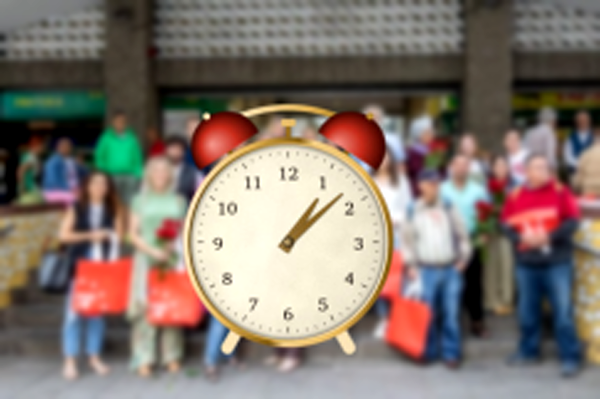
1:08
